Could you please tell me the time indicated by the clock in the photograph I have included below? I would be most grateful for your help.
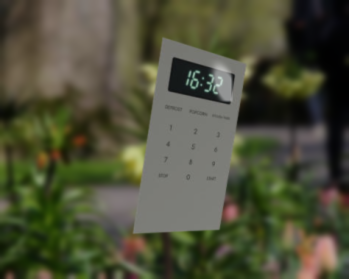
16:32
